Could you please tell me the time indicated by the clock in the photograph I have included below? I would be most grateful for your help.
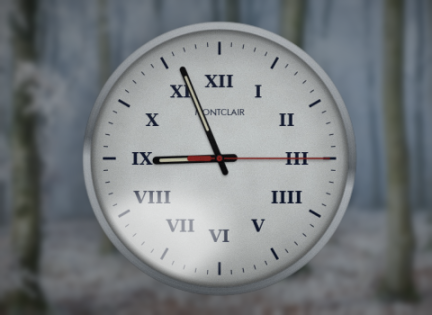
8:56:15
